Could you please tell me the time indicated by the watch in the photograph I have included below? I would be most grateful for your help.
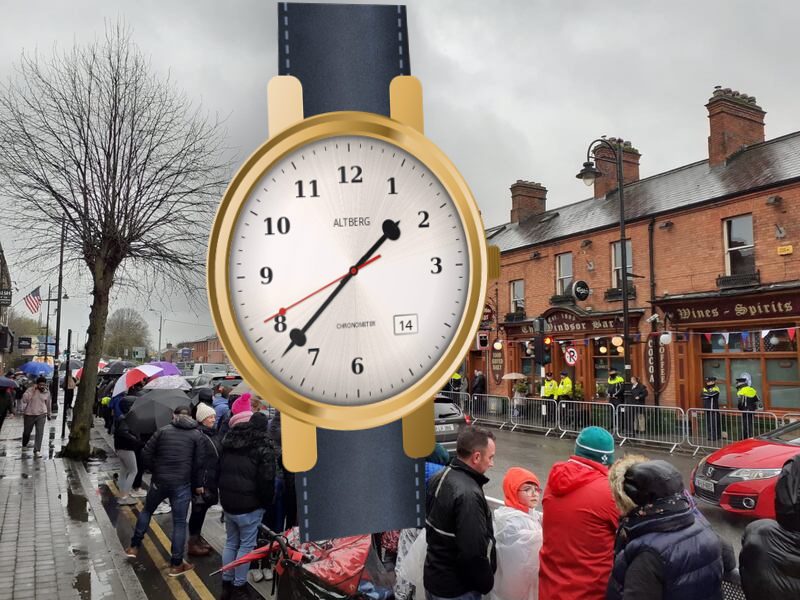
1:37:41
